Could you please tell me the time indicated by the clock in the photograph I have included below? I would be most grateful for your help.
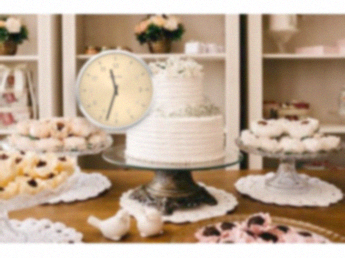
11:33
